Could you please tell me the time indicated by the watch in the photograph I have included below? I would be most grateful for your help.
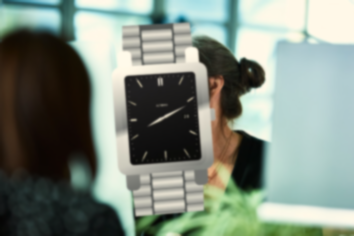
8:11
